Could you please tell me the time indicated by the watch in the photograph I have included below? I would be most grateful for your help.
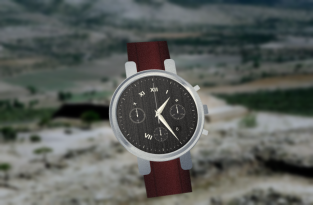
1:25
